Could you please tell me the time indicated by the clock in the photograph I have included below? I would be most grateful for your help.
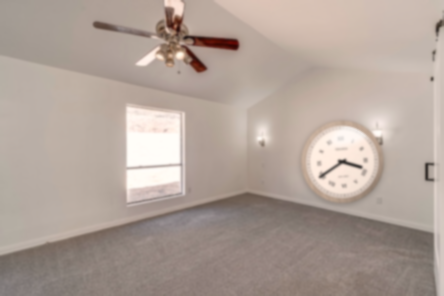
3:40
